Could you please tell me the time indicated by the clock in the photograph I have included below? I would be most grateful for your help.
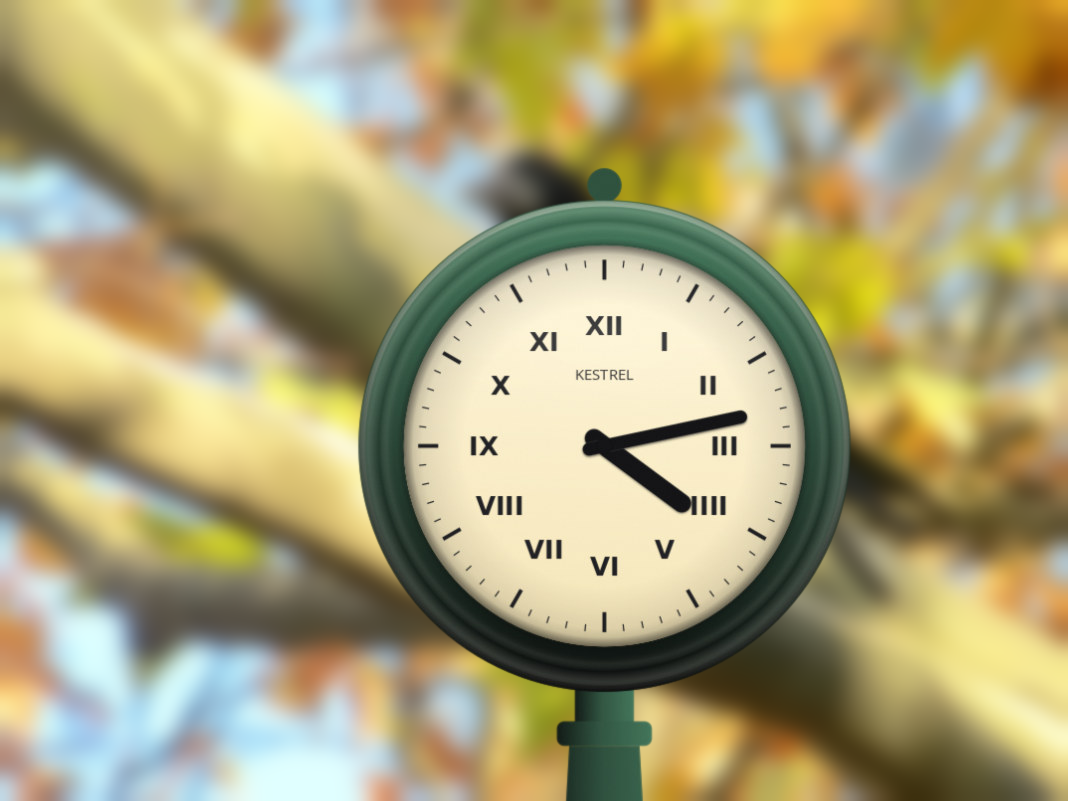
4:13
